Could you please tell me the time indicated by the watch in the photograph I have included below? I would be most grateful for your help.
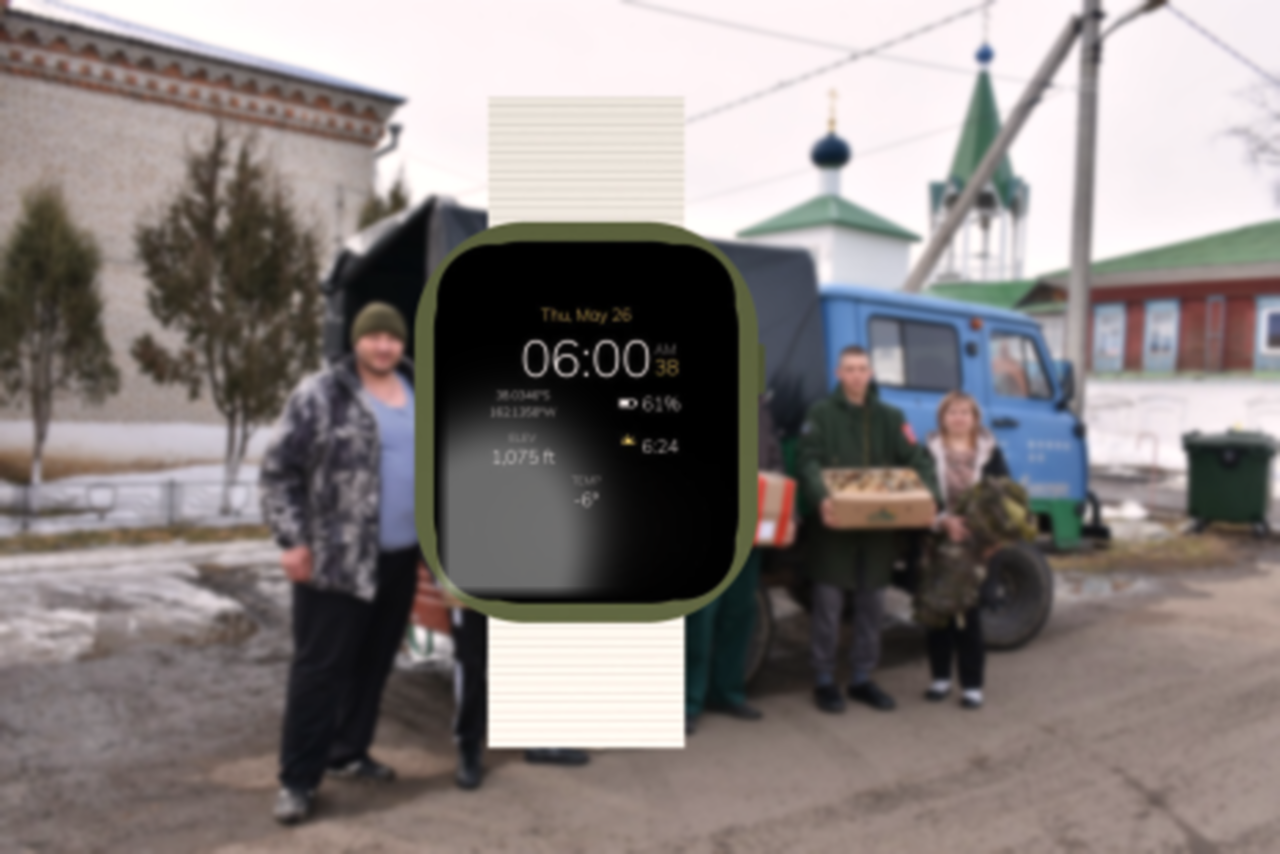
6:00
